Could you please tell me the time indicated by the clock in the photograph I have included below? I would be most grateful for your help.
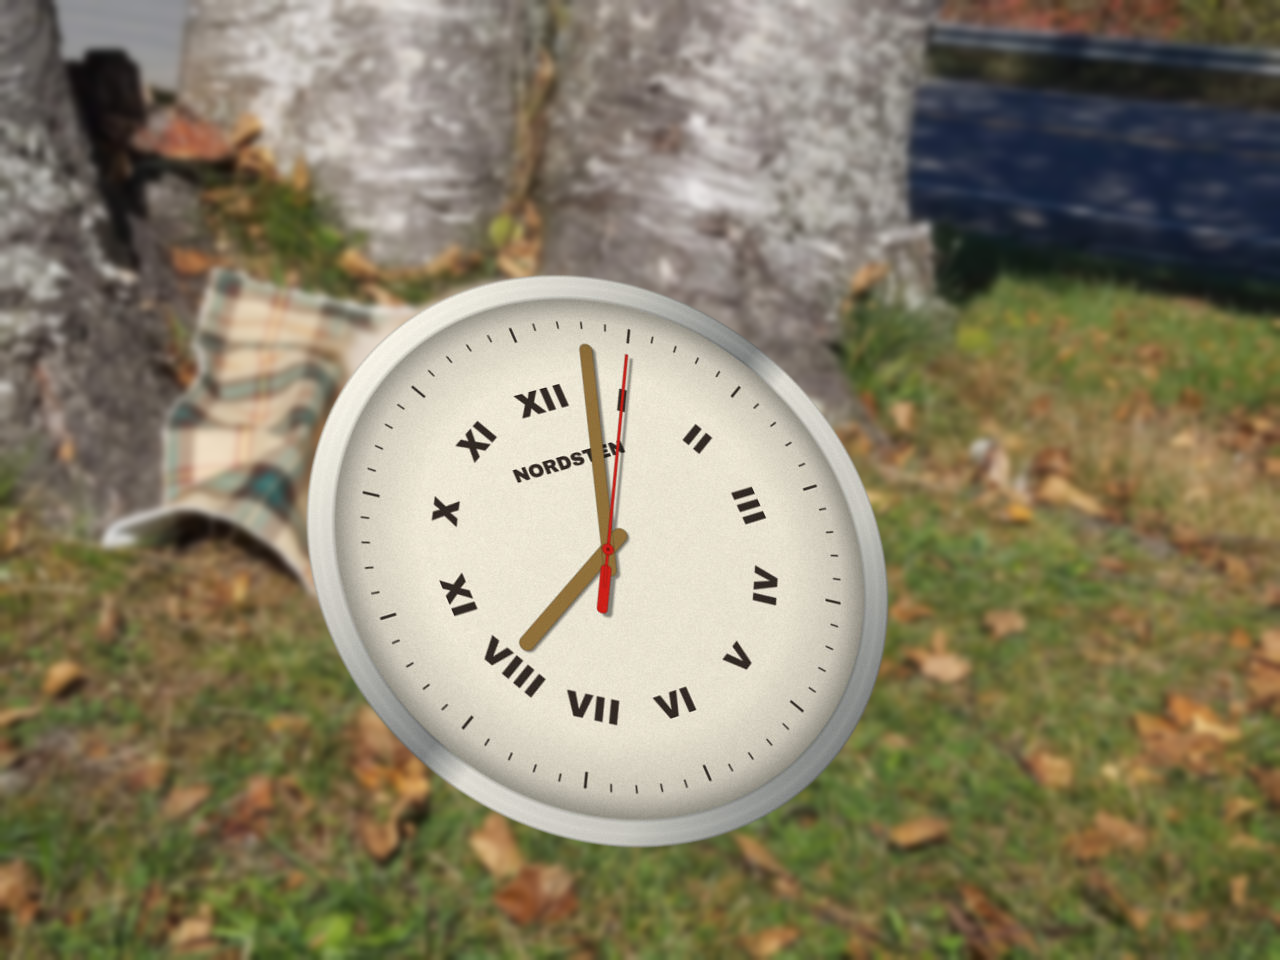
8:03:05
